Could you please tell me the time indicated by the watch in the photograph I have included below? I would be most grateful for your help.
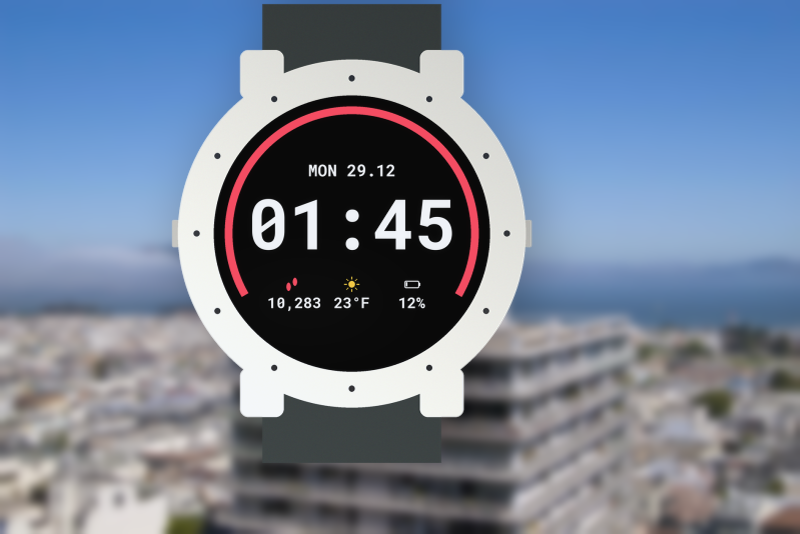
1:45
